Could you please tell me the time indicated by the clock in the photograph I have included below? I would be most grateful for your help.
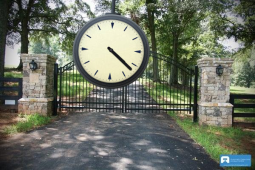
4:22
